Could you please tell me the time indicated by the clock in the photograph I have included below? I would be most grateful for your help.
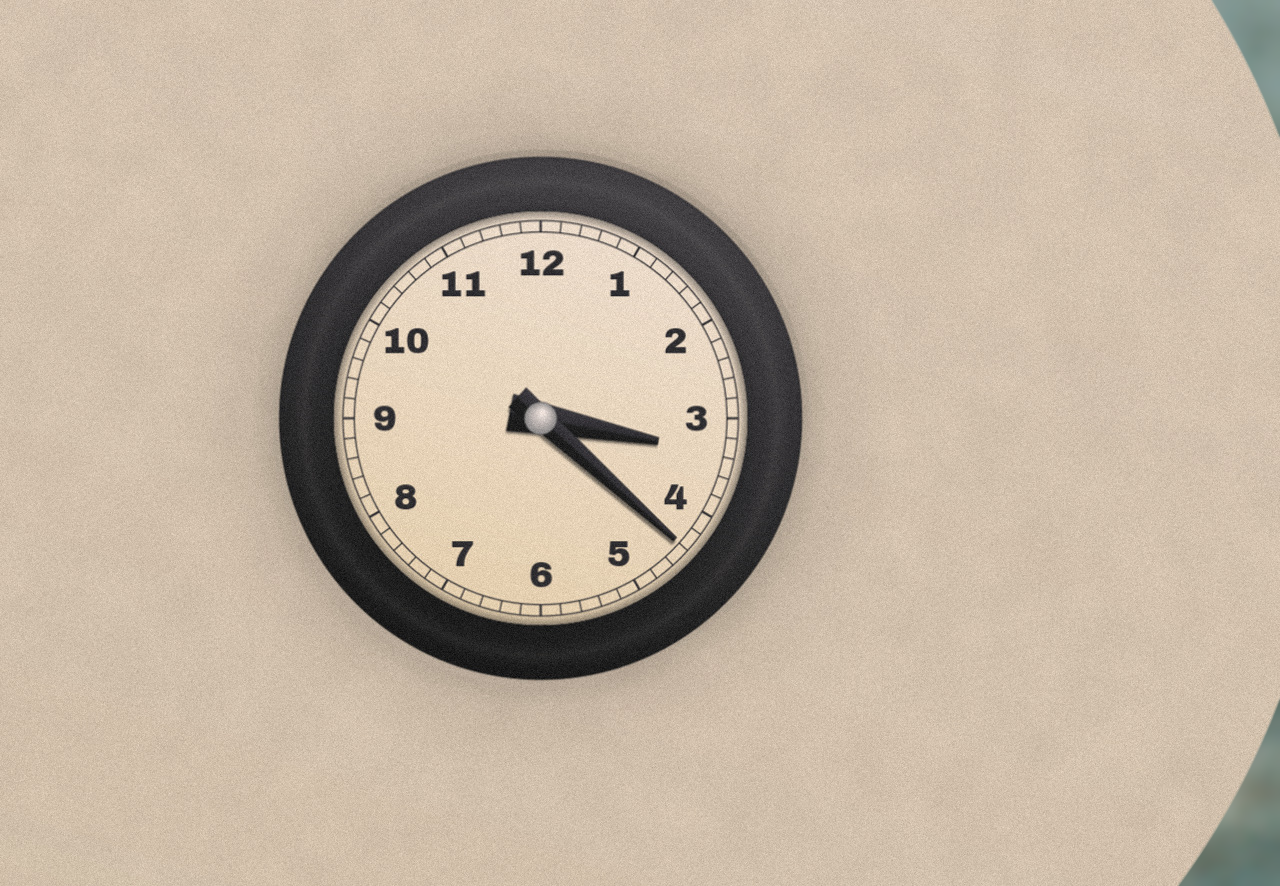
3:22
